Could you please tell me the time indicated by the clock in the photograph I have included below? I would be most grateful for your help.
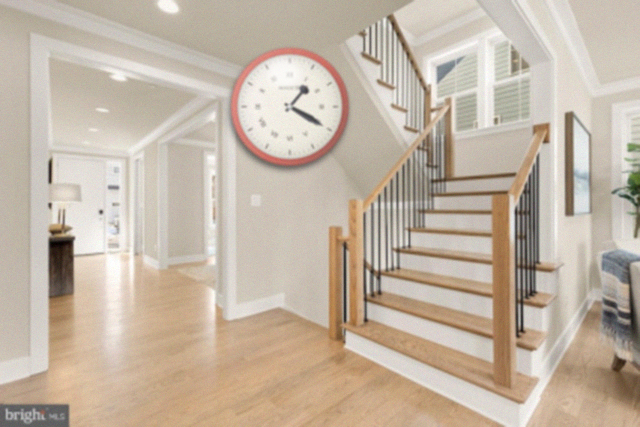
1:20
